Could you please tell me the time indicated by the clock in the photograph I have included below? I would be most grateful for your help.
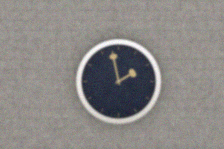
1:58
